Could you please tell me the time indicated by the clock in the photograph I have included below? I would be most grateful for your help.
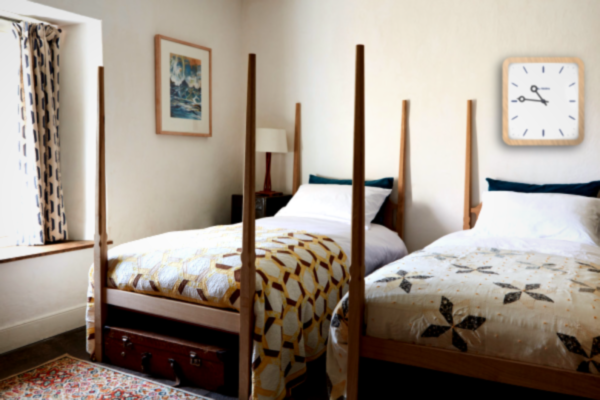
10:46
